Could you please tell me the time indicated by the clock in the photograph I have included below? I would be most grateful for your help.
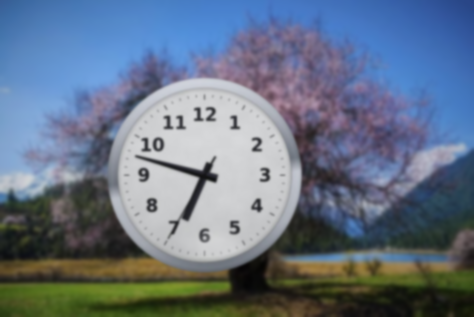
6:47:35
